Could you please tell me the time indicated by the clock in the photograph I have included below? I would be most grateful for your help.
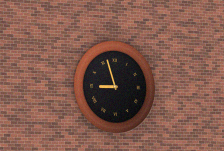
8:57
